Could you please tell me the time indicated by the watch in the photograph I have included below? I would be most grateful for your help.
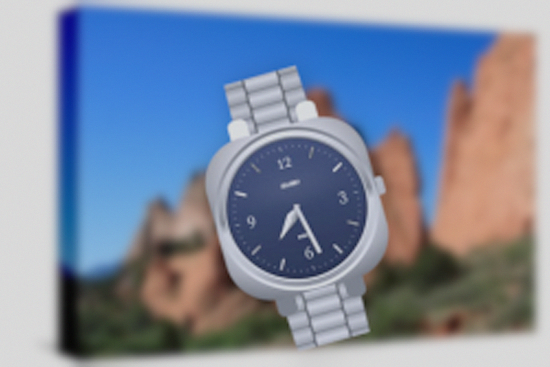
7:28
